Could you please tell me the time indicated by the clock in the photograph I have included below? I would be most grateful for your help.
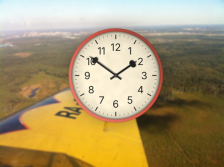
1:51
